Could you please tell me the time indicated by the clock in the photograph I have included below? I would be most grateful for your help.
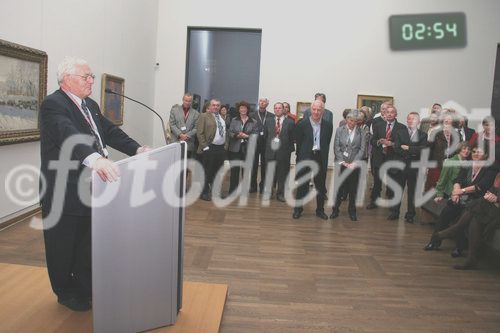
2:54
